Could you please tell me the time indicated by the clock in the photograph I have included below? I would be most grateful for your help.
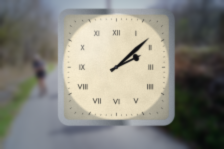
2:08
